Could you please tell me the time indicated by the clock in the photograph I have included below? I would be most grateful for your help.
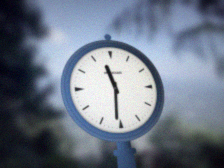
11:31
